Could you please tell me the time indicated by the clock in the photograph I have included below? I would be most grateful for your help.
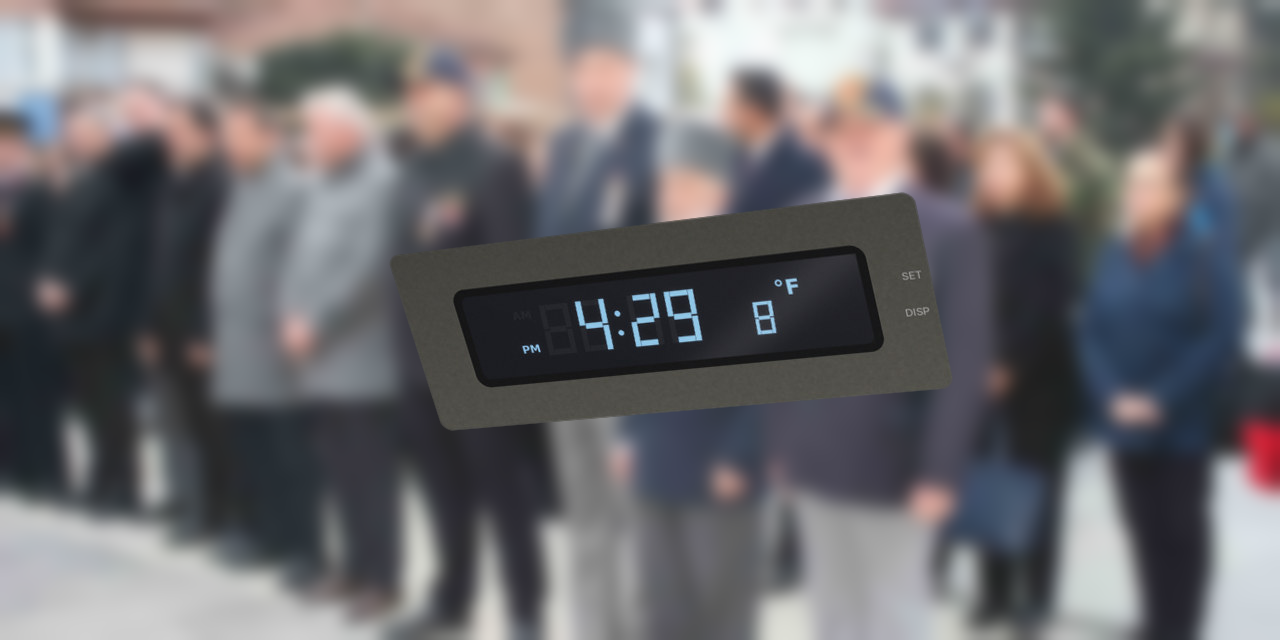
4:29
